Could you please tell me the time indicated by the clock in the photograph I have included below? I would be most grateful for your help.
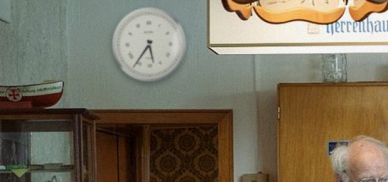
5:36
